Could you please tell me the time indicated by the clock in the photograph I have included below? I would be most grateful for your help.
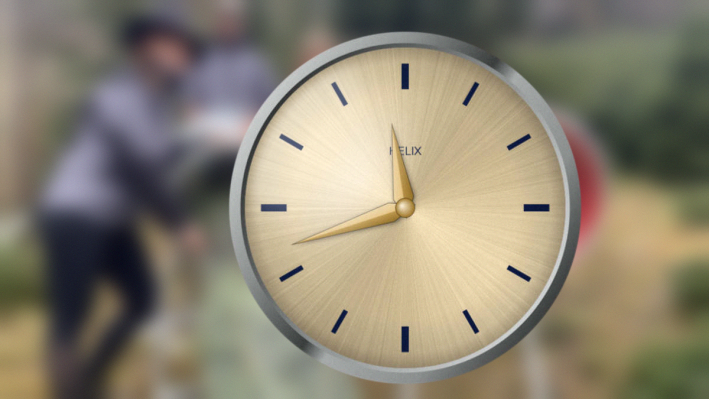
11:42
